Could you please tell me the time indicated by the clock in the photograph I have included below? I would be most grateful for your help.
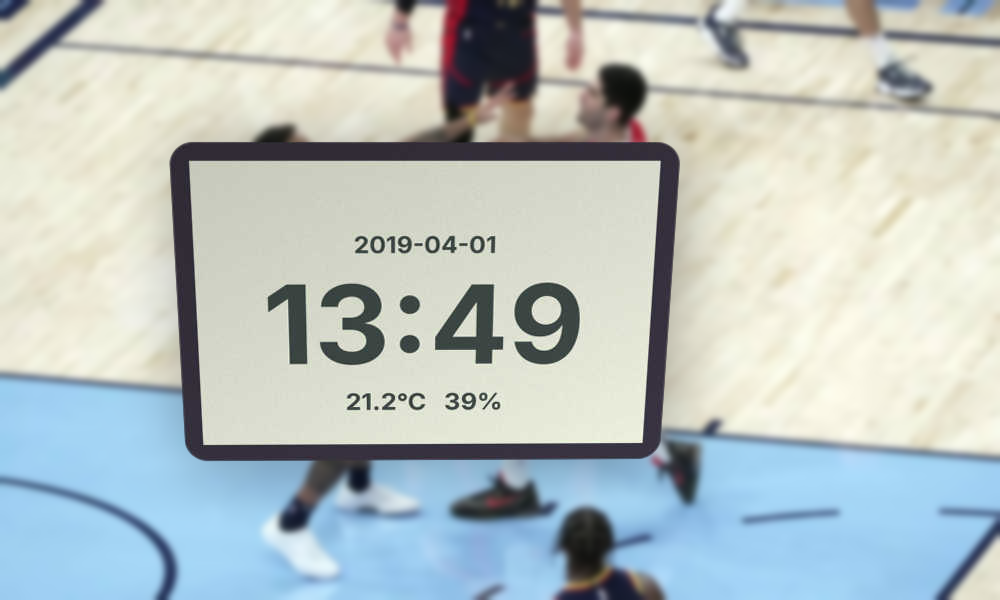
13:49
